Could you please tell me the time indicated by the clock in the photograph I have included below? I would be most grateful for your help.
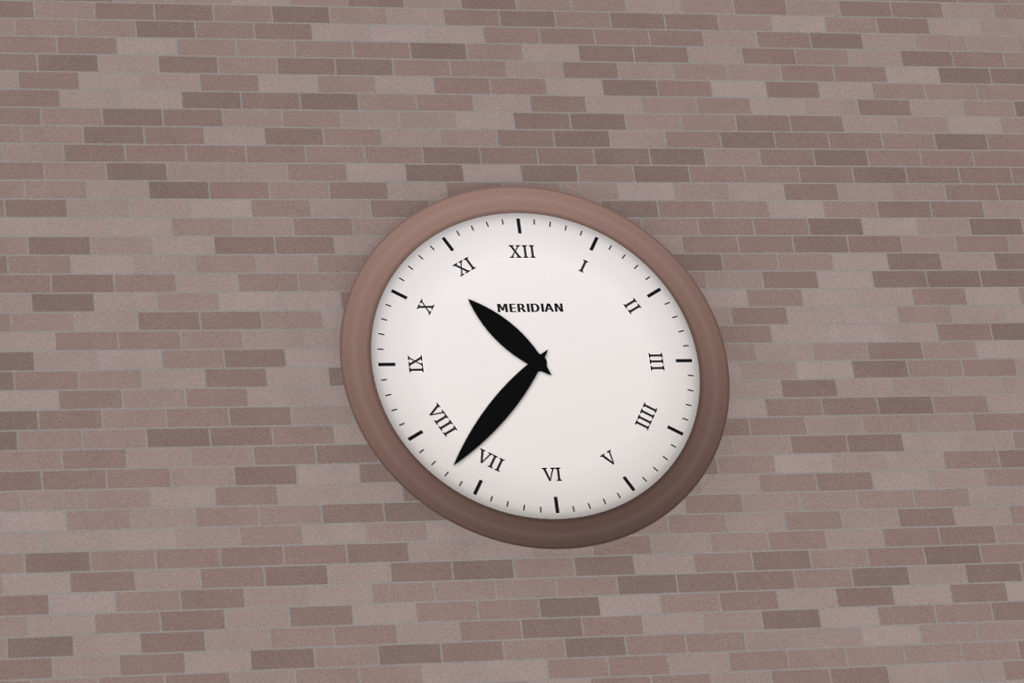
10:37
